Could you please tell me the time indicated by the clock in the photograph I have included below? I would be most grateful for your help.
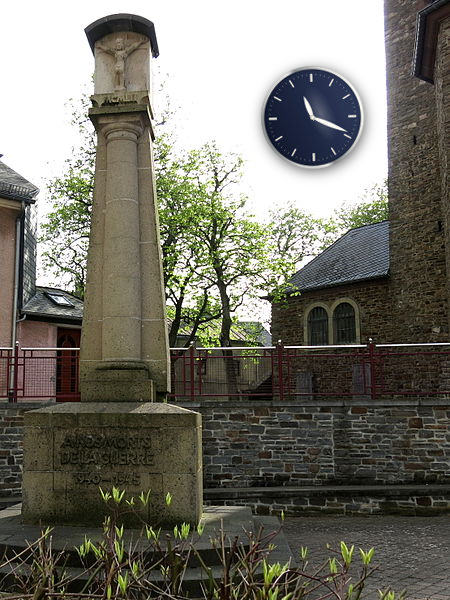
11:19
